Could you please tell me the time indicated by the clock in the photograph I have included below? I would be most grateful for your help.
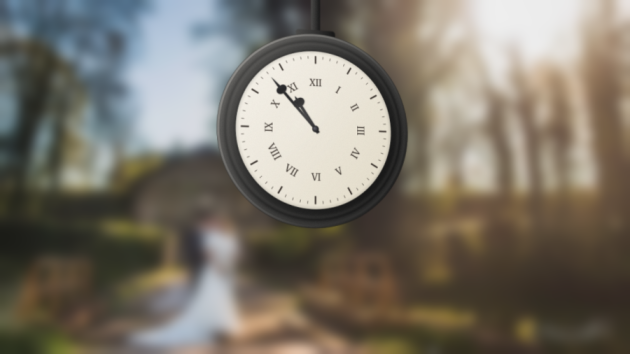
10:53
